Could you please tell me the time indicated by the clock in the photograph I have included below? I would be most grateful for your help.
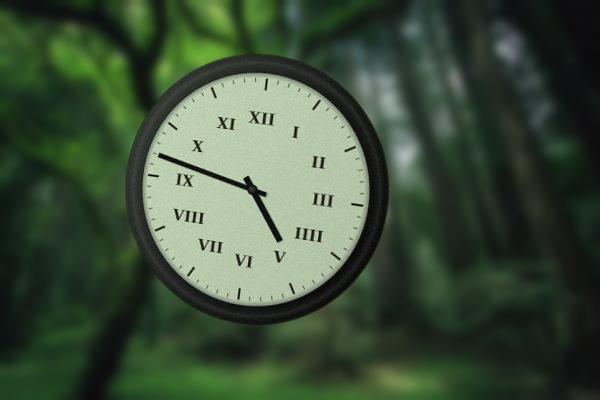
4:47
